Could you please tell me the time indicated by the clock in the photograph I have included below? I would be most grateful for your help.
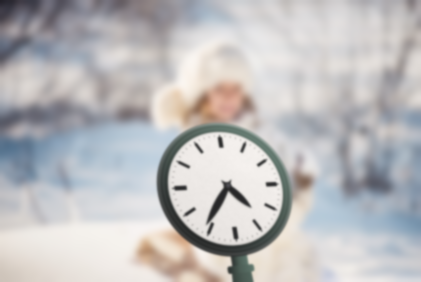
4:36
